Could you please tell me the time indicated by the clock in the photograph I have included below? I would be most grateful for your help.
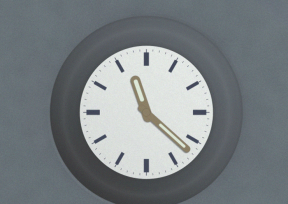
11:22
